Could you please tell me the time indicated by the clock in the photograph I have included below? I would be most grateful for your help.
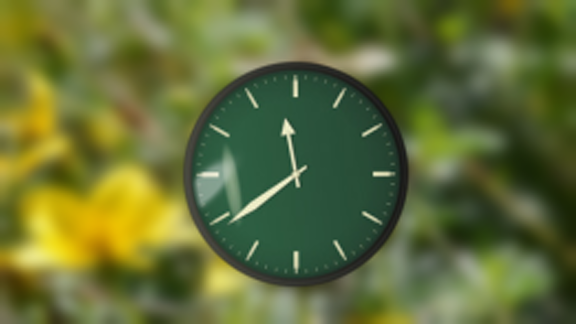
11:39
